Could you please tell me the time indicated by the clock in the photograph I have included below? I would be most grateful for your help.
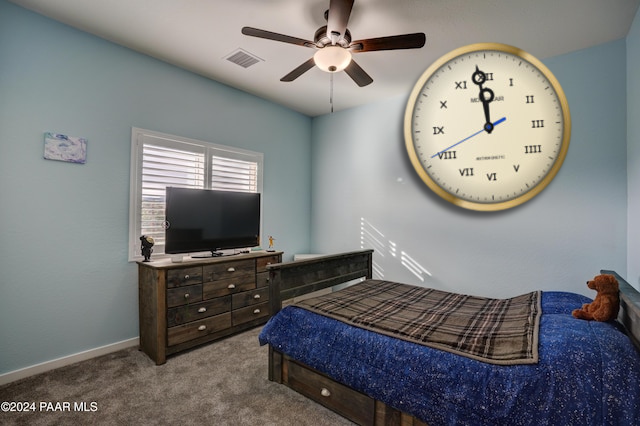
11:58:41
